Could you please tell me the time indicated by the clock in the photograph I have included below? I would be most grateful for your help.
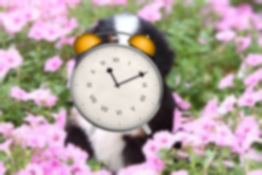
11:11
